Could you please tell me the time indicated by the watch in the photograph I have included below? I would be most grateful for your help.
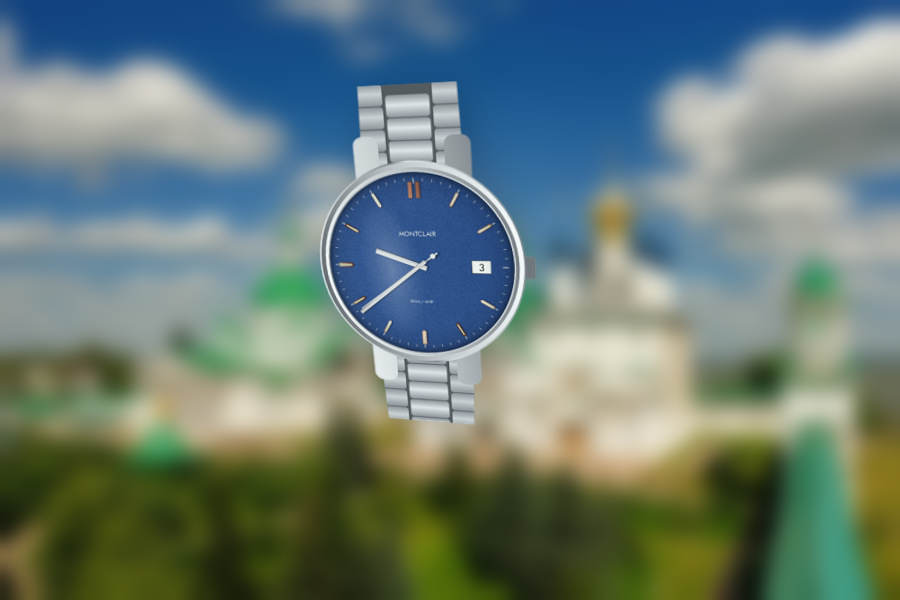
9:38:39
